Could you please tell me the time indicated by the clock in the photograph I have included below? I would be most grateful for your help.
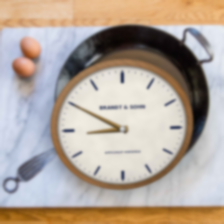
8:50
